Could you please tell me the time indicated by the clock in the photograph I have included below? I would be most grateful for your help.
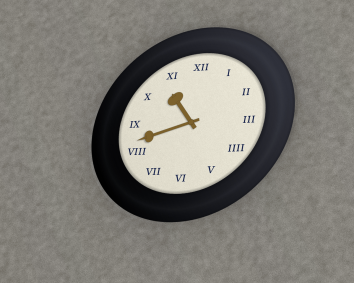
10:42
